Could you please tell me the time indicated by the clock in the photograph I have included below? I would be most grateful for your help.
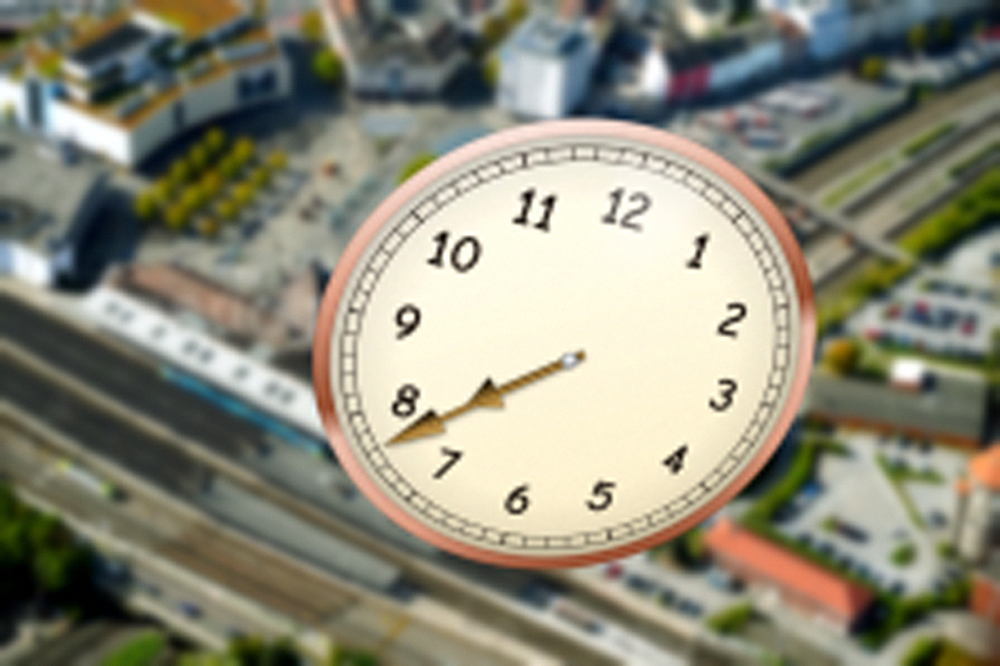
7:38
